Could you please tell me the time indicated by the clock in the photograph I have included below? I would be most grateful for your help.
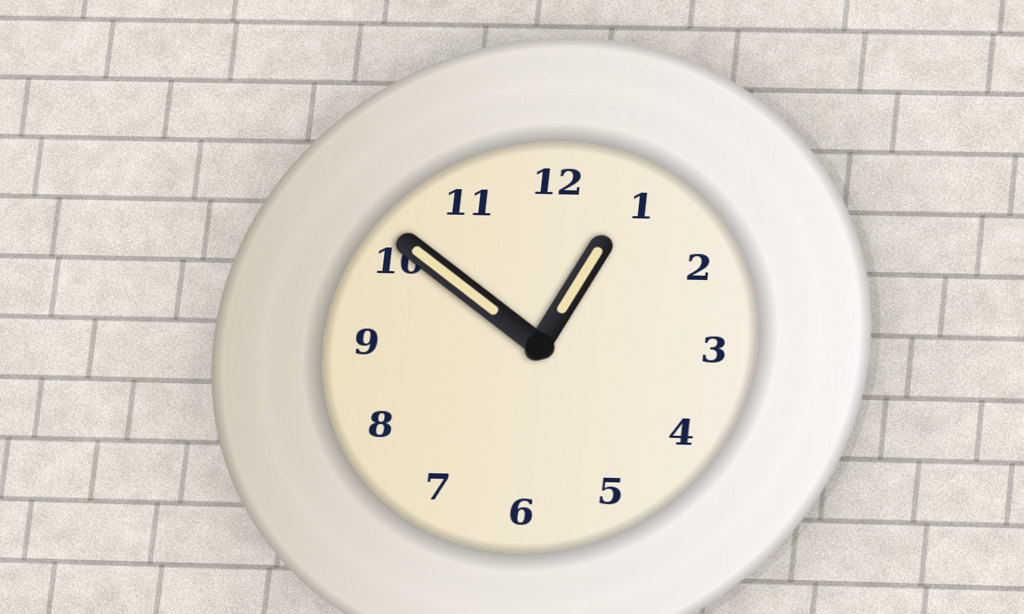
12:51
